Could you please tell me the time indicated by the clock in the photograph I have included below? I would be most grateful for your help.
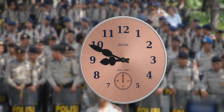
8:49
